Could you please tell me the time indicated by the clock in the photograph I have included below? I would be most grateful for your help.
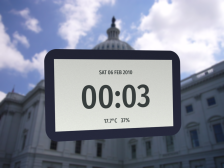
0:03
